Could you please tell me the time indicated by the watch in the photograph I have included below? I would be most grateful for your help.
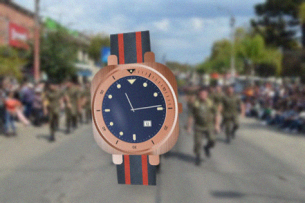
11:14
